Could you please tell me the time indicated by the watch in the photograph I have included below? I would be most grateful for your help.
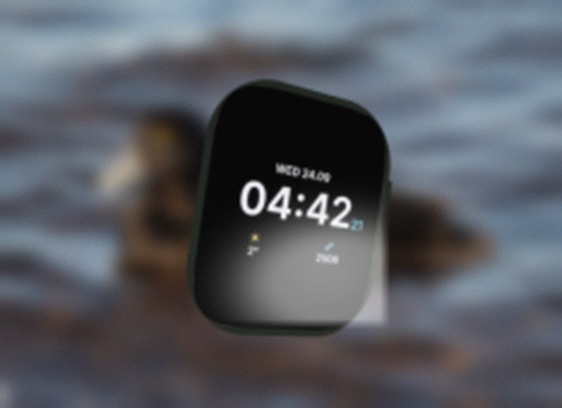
4:42
